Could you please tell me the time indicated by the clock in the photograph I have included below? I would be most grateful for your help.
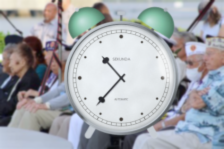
10:37
